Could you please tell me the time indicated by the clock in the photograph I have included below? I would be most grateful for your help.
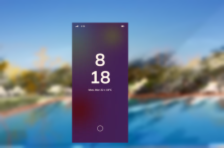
8:18
